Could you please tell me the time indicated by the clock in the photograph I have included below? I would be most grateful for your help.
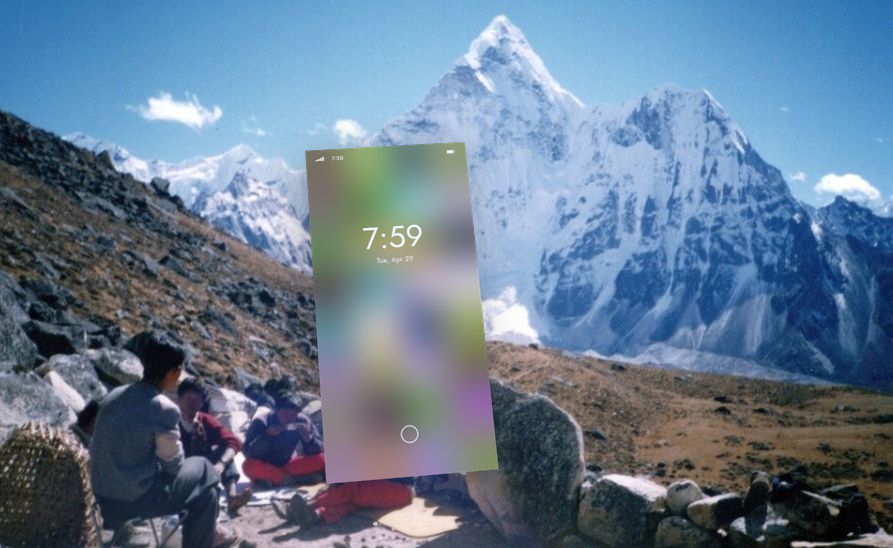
7:59
